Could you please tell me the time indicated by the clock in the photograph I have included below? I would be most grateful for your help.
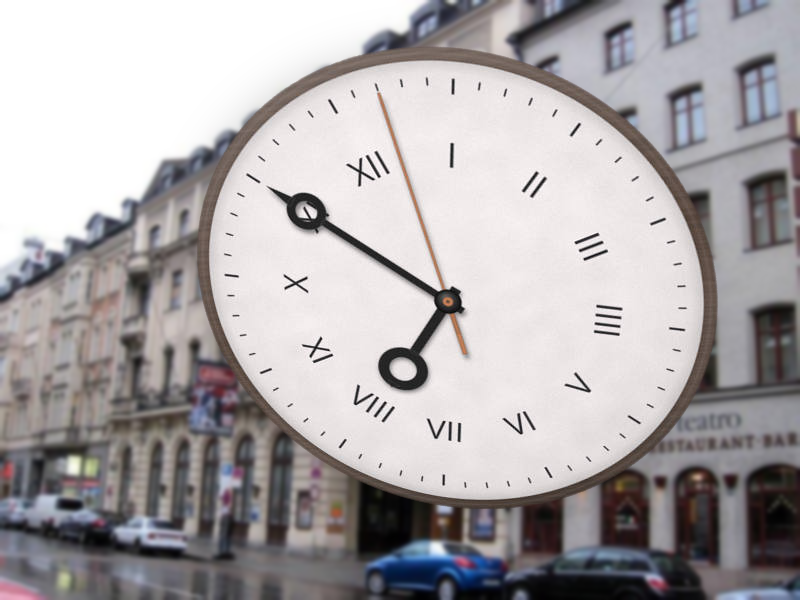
7:55:02
